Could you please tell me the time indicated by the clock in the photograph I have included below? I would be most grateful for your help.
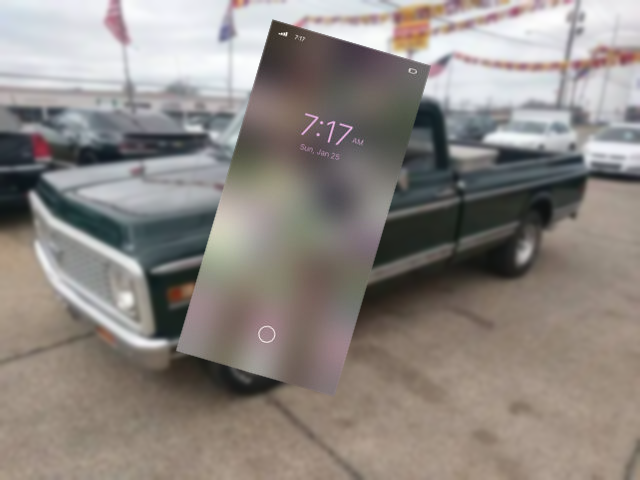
7:17
